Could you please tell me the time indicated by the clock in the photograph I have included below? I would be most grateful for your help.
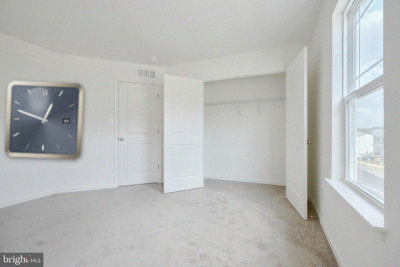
12:48
